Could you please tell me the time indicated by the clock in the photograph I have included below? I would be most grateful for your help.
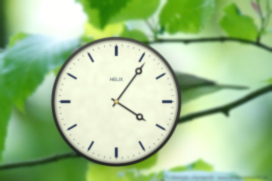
4:06
